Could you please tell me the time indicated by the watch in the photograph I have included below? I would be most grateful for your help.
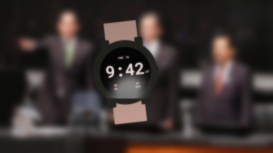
9:42
